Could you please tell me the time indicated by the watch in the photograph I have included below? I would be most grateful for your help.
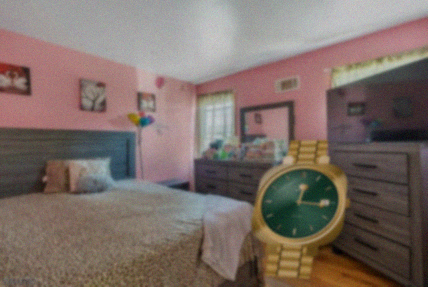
12:16
